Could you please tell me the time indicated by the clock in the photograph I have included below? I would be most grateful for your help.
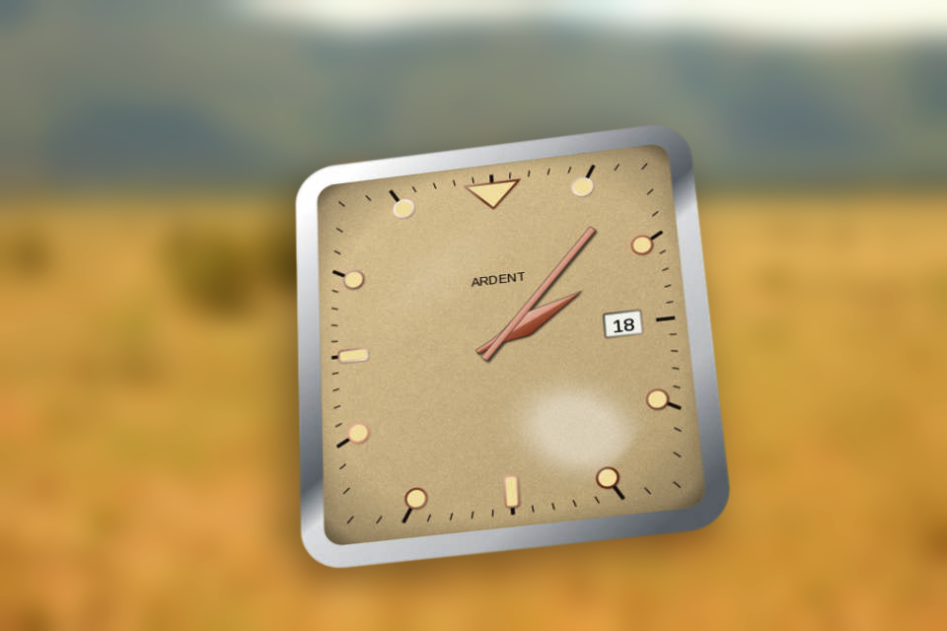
2:07
